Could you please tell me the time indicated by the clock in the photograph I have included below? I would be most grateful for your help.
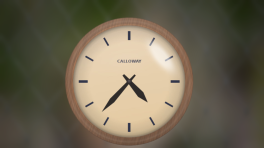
4:37
